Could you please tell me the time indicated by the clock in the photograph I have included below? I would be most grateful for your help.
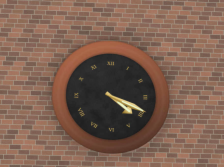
4:19
